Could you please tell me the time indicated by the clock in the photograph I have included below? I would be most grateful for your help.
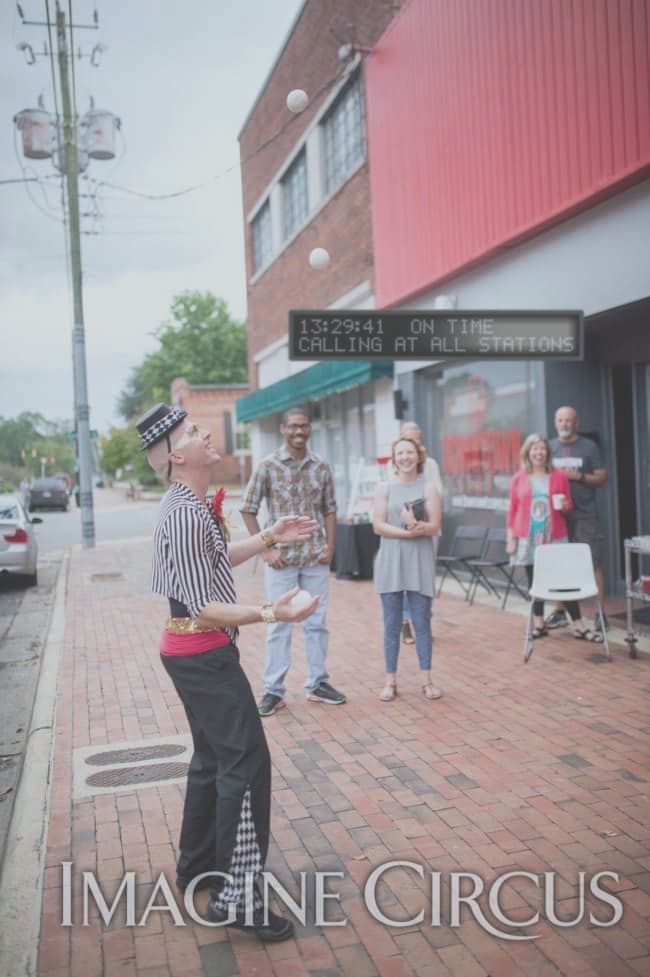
13:29:41
